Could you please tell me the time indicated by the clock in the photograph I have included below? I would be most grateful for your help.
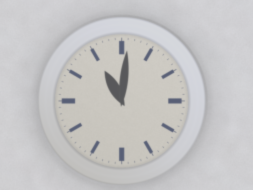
11:01
